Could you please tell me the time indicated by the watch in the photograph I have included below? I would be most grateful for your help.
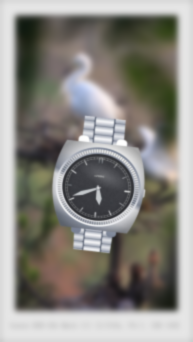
5:41
